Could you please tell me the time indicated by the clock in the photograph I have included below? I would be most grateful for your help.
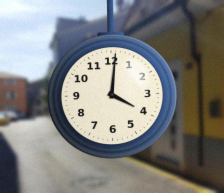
4:01
